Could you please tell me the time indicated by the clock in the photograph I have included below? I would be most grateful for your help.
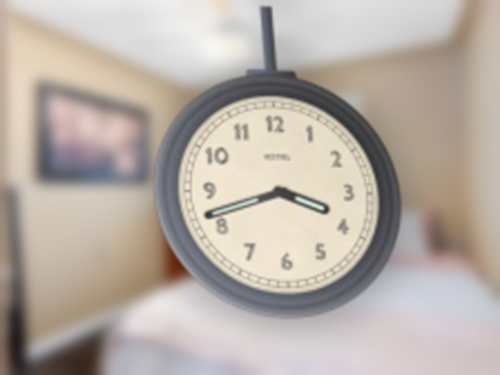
3:42
